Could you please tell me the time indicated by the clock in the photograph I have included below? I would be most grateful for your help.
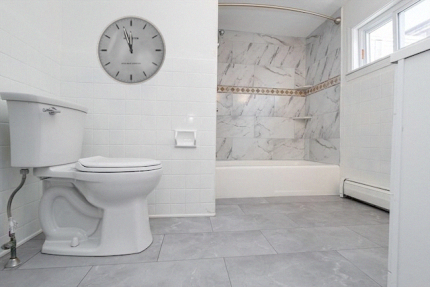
11:57
